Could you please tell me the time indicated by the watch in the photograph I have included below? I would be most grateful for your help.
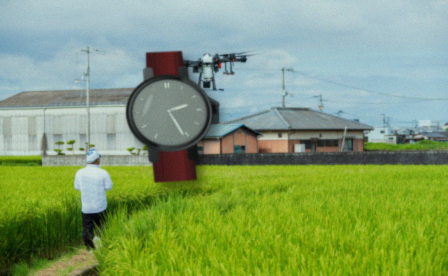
2:26
